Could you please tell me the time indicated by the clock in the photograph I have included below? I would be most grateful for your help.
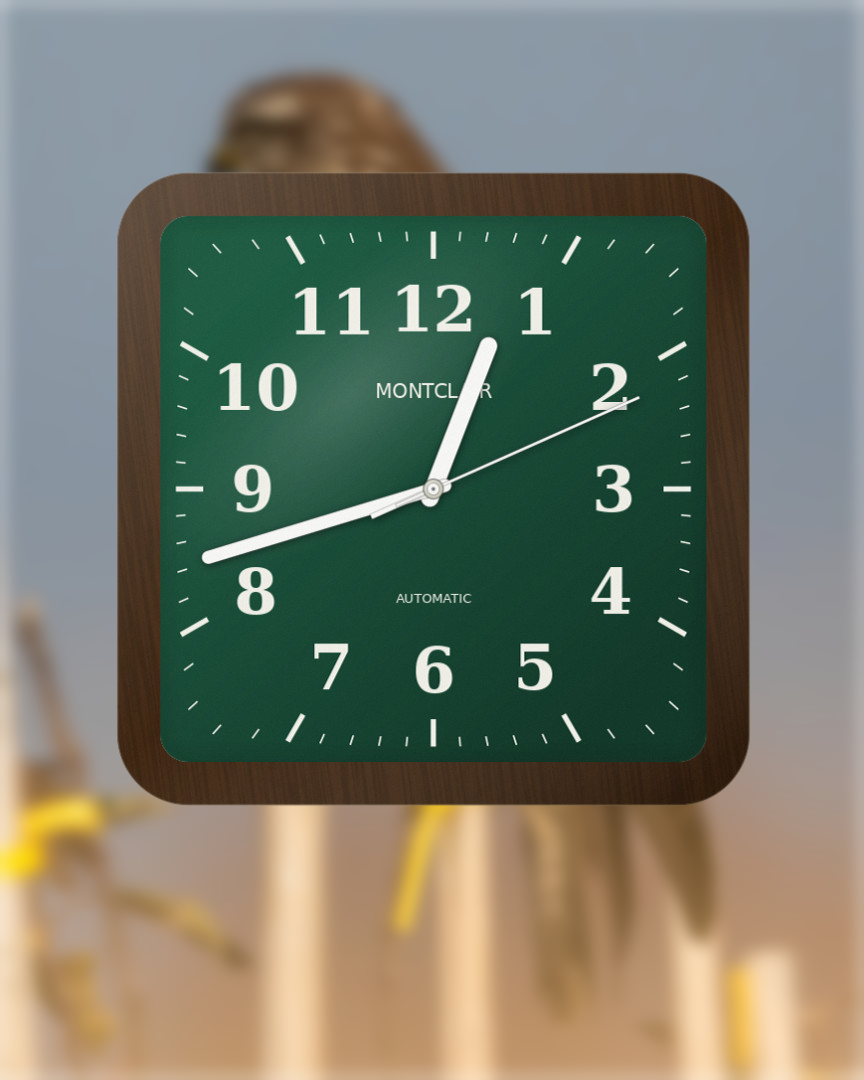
12:42:11
